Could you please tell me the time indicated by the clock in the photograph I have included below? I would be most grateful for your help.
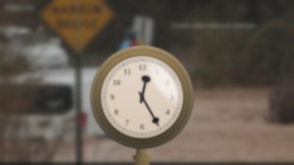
12:25
